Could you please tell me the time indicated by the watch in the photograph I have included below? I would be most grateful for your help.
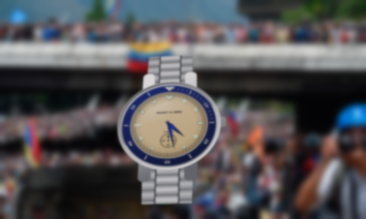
4:28
